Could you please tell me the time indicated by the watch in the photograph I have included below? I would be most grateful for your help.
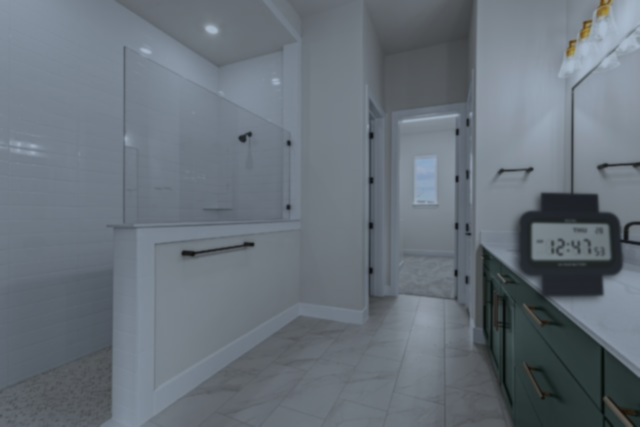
12:47
